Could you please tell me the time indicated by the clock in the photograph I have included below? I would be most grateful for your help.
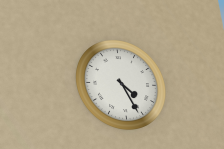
4:26
